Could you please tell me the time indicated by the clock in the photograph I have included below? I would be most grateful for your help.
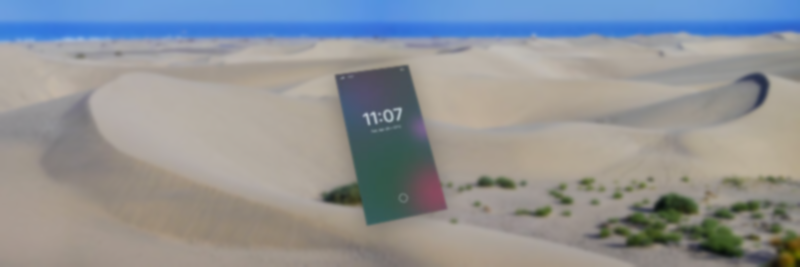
11:07
